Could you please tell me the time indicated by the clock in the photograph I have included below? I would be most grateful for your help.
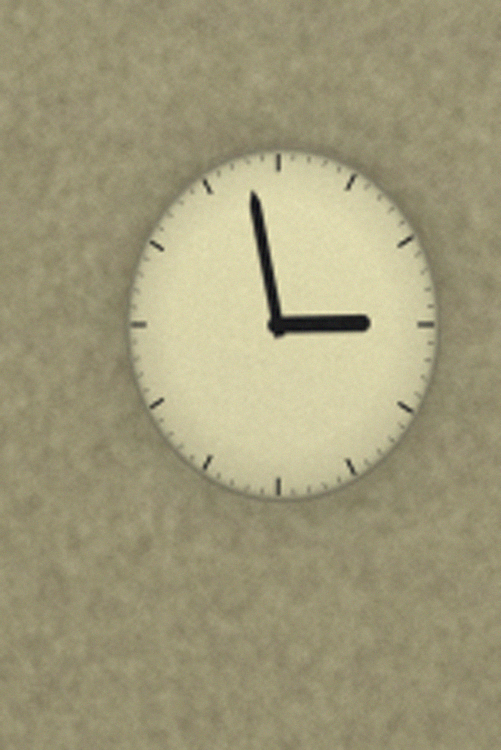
2:58
